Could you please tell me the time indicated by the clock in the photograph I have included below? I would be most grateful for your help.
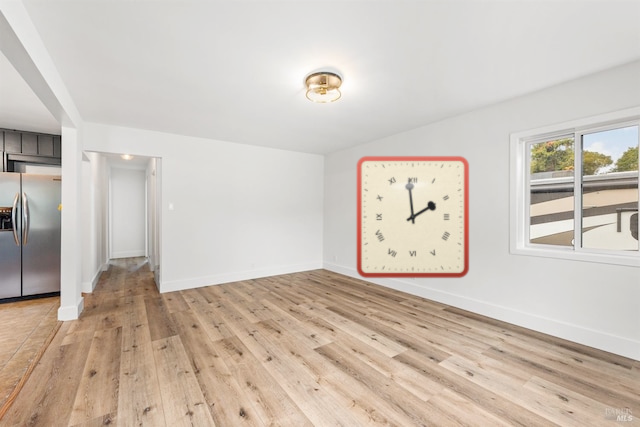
1:59
